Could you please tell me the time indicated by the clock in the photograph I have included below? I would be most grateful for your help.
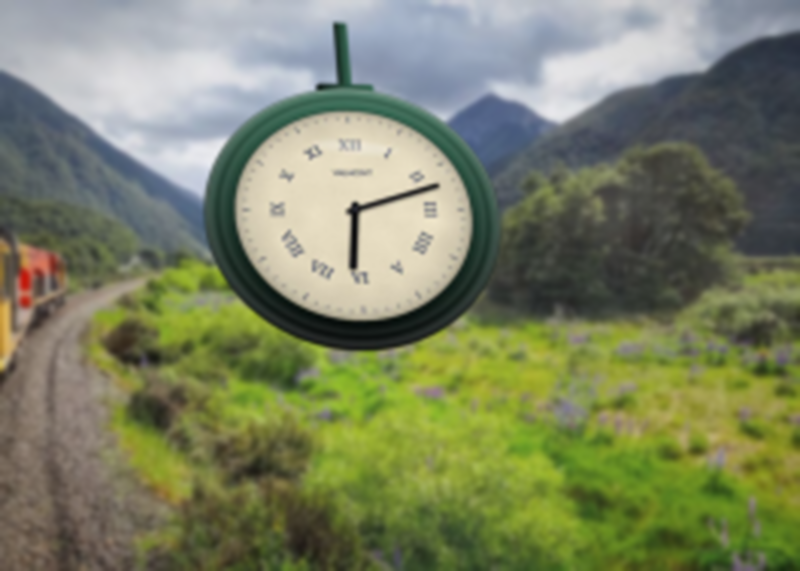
6:12
